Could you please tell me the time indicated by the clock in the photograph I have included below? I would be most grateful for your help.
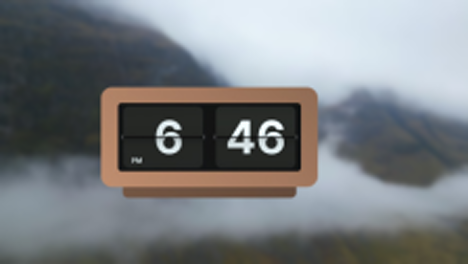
6:46
